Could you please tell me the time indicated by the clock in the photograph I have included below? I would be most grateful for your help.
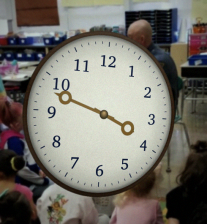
3:48
